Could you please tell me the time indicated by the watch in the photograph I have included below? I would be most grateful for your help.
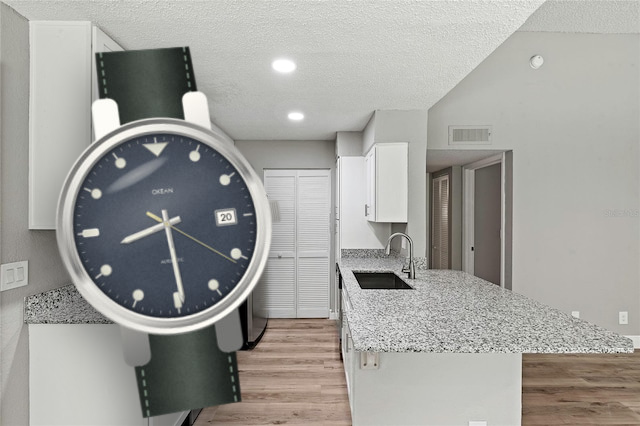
8:29:21
